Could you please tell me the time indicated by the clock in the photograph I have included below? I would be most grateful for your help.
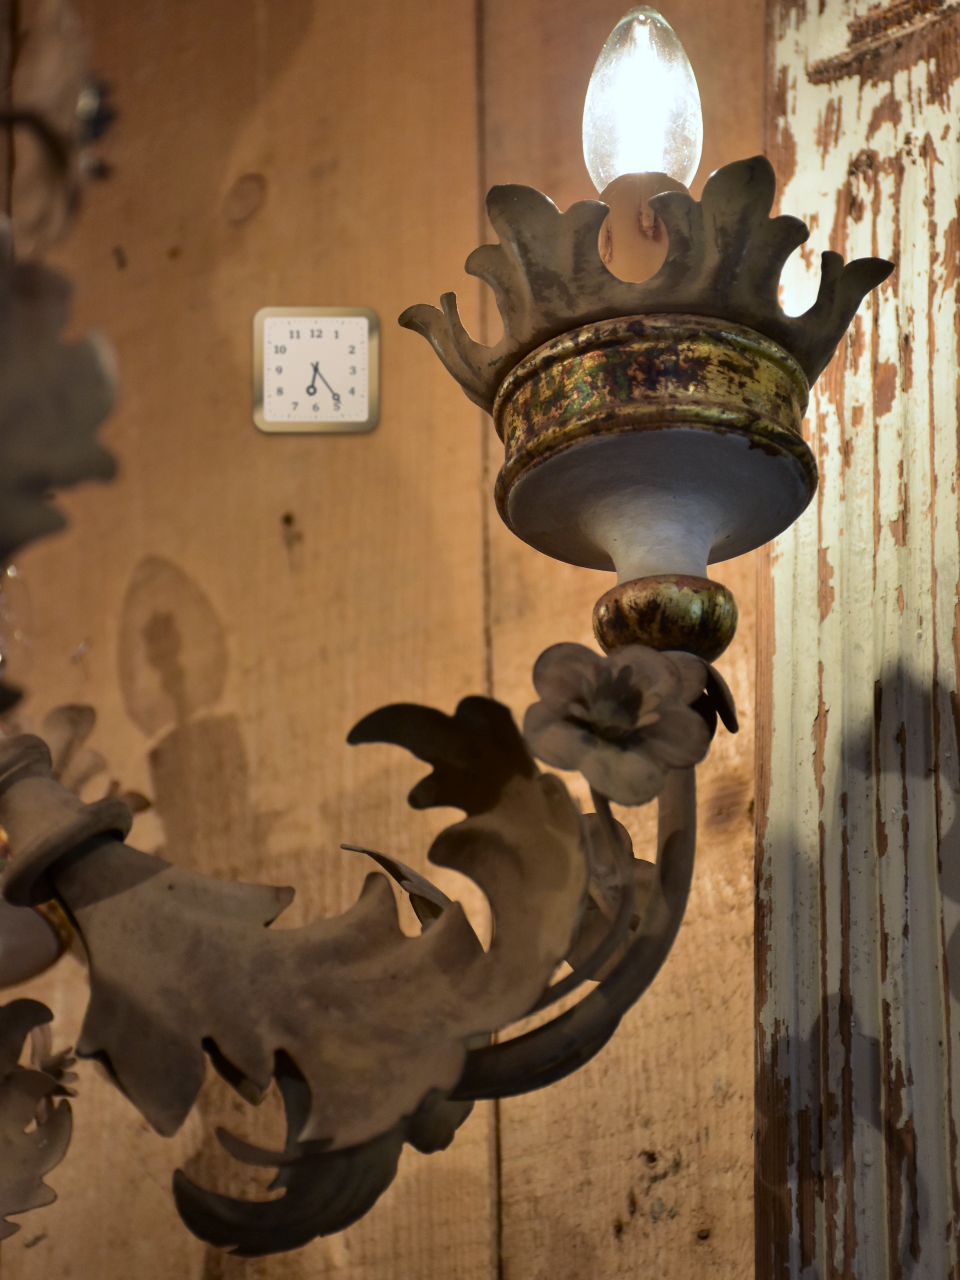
6:24
